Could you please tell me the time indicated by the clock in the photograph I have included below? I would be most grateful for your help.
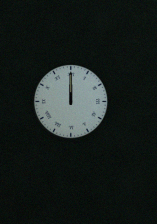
12:00
